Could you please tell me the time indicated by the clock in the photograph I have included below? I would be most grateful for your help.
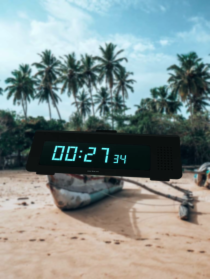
0:27:34
